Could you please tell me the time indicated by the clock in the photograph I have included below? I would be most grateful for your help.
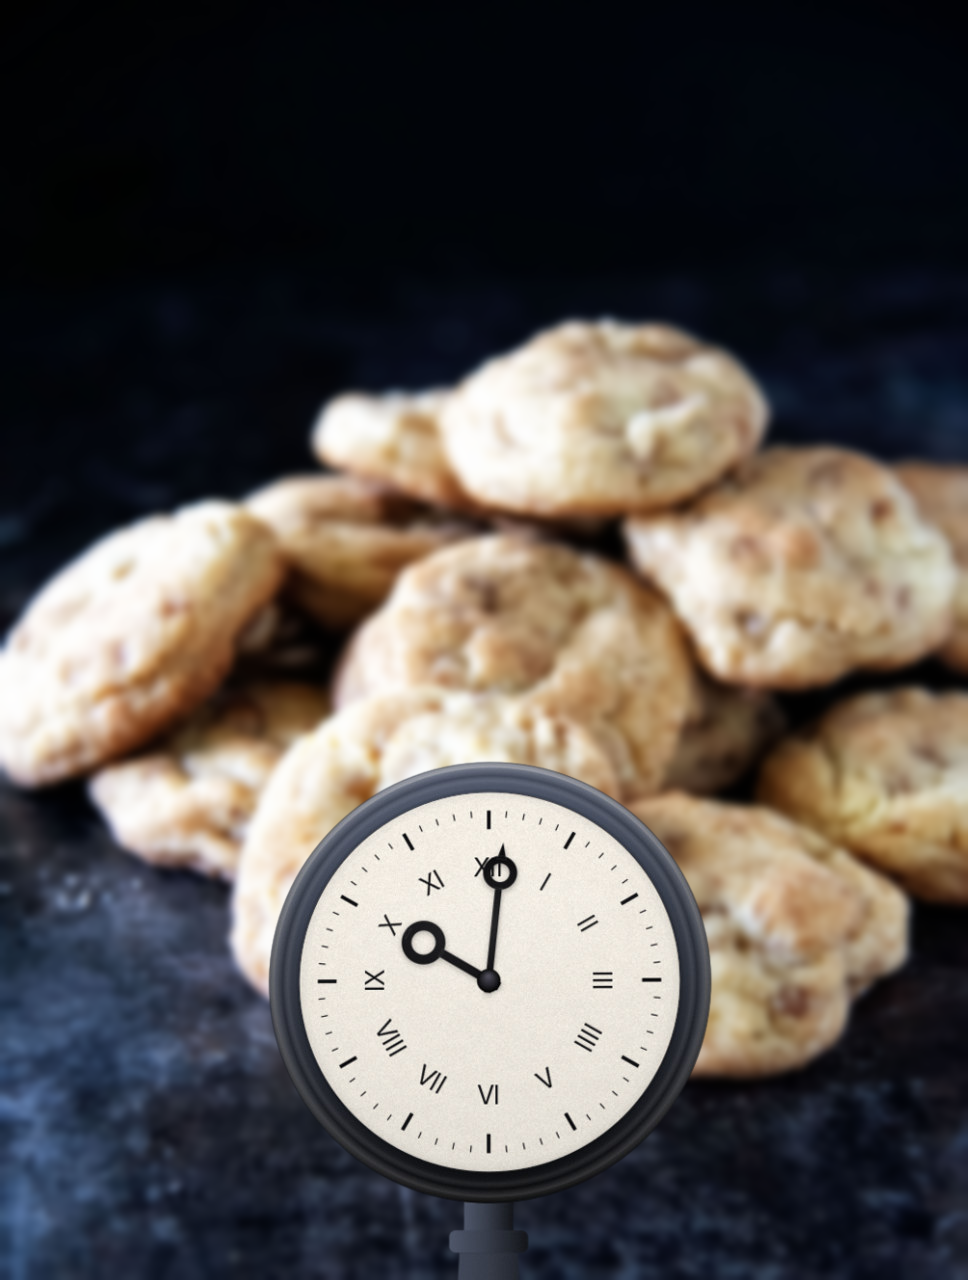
10:01
